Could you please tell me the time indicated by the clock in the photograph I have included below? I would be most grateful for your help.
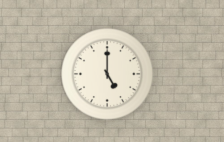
5:00
